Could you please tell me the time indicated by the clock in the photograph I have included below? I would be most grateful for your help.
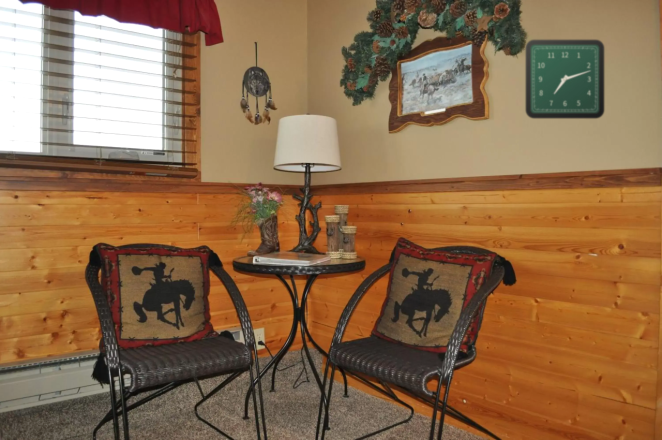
7:12
